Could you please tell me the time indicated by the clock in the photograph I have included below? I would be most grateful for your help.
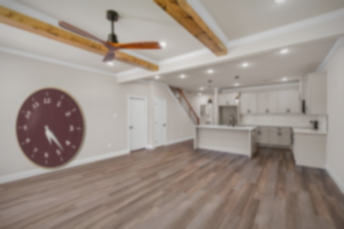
5:23
